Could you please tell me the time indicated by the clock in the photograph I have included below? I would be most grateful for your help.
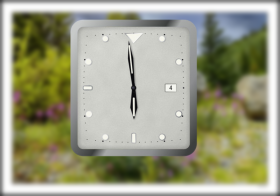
5:59
